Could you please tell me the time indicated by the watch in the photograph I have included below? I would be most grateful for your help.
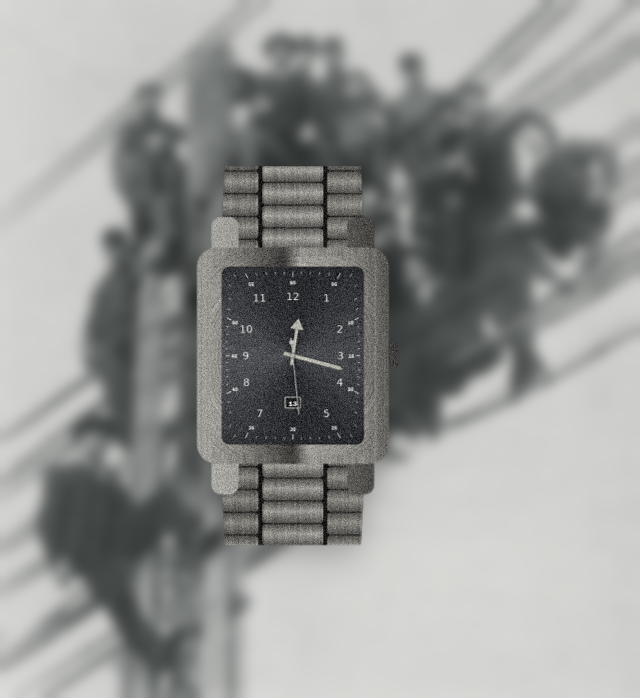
12:17:29
